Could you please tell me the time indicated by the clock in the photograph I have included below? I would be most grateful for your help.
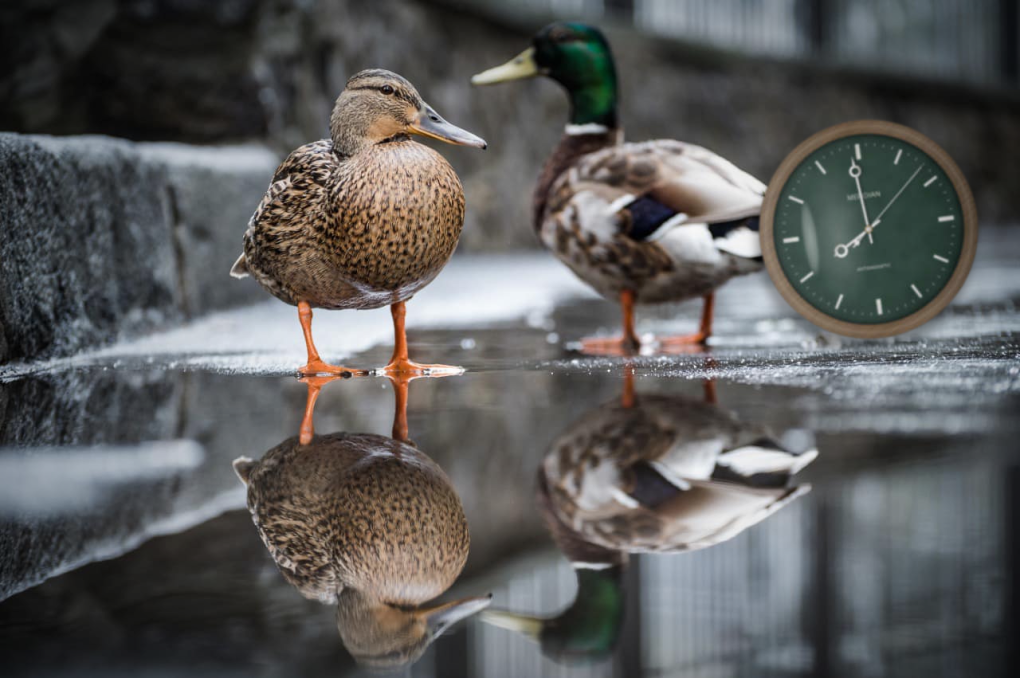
7:59:08
